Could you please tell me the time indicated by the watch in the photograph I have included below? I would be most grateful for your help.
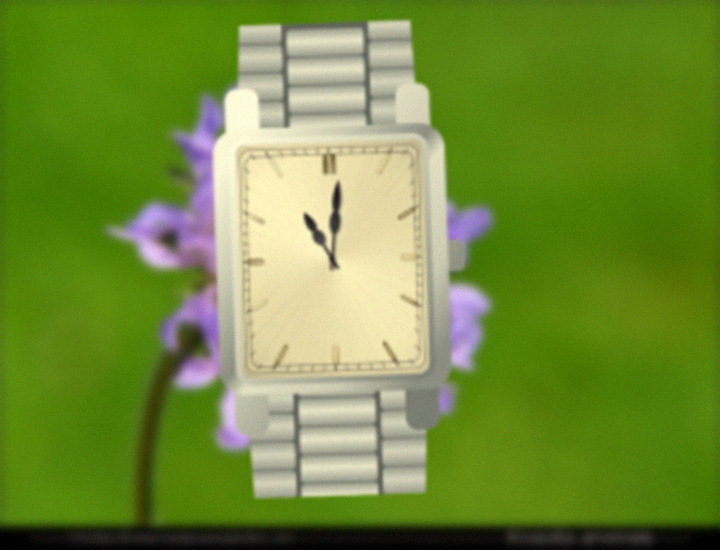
11:01
